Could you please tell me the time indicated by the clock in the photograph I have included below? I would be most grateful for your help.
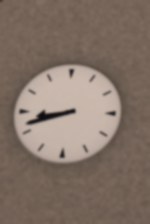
8:42
